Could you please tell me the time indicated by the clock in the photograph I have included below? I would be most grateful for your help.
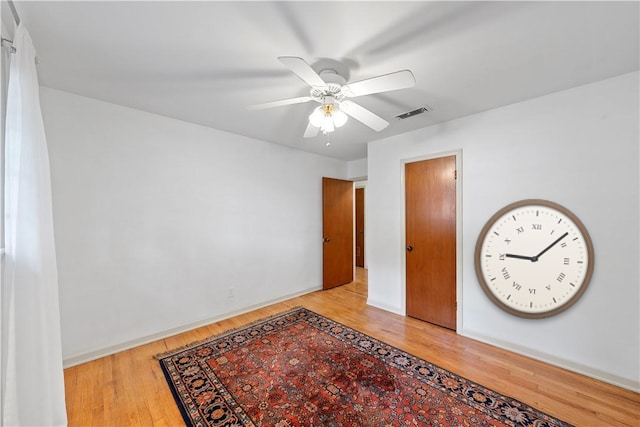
9:08
